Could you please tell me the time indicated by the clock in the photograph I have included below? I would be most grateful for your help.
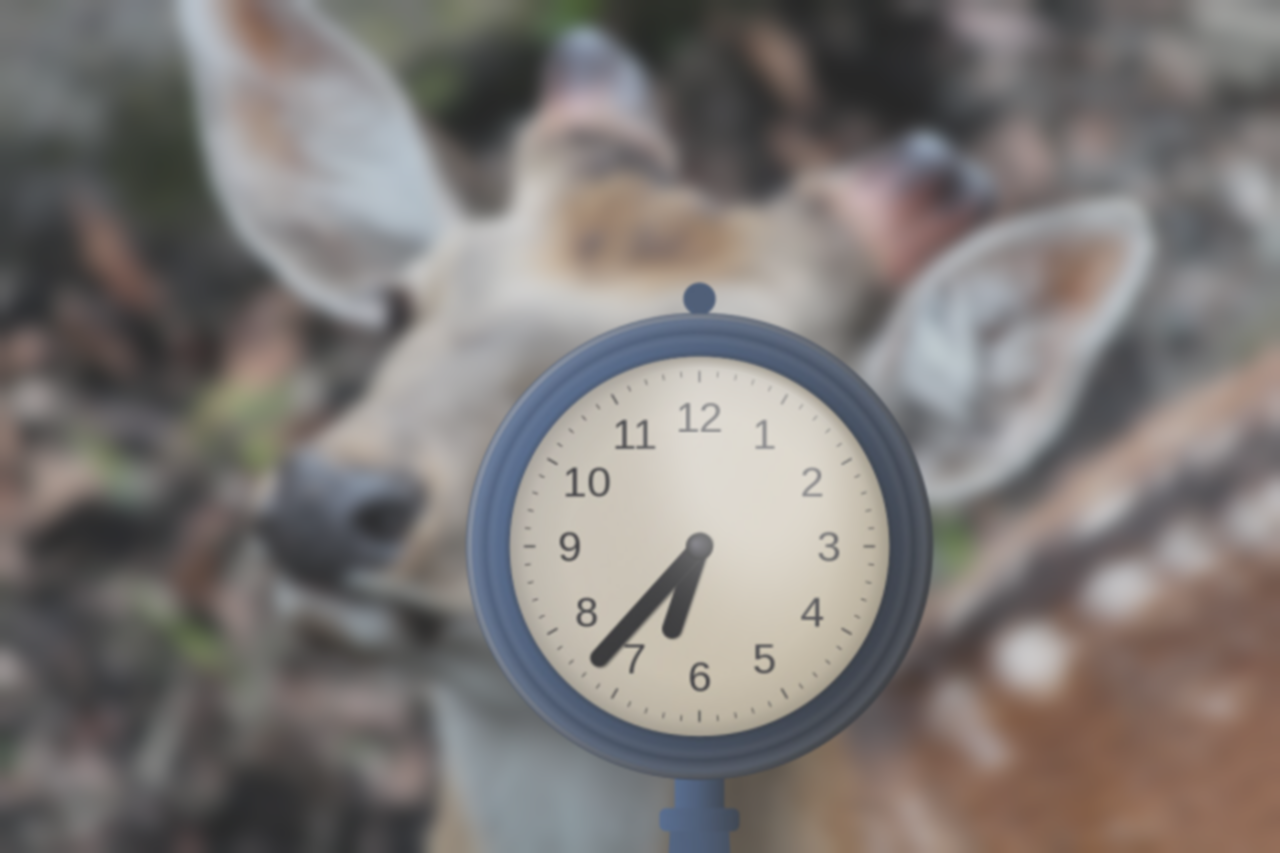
6:37
